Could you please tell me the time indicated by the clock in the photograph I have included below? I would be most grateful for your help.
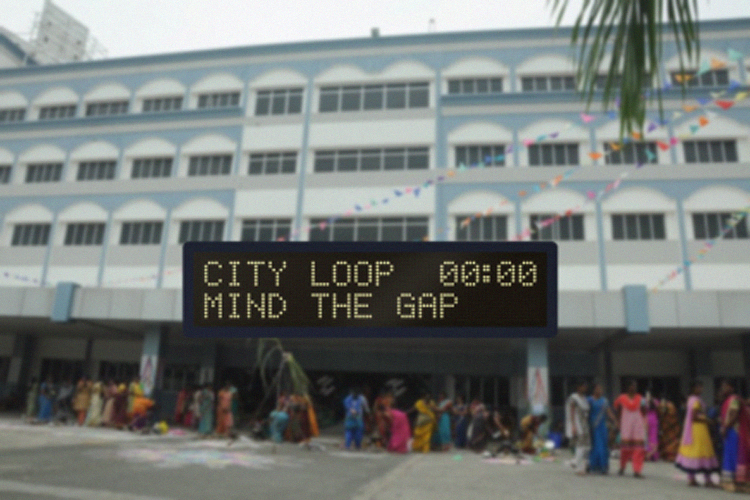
0:00
